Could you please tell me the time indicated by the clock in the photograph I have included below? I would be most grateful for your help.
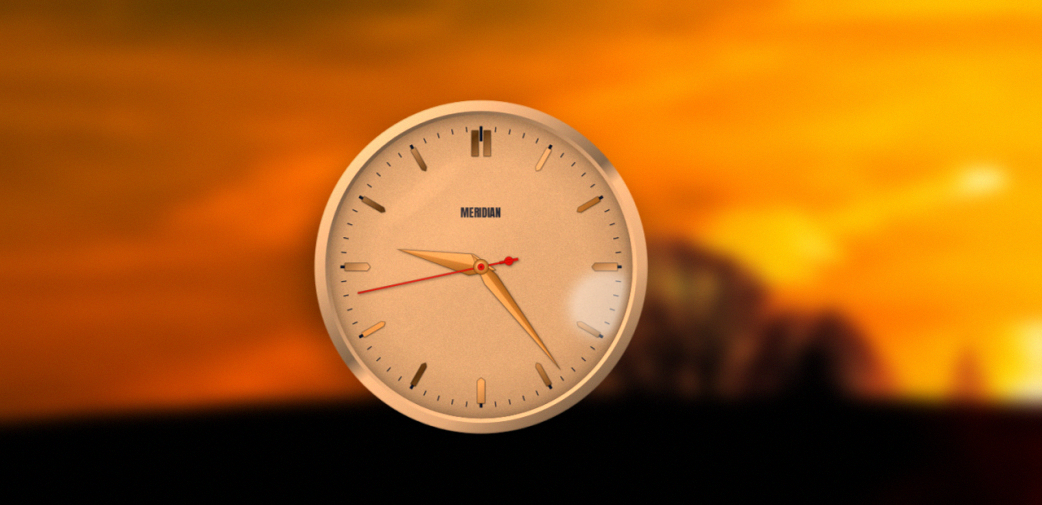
9:23:43
